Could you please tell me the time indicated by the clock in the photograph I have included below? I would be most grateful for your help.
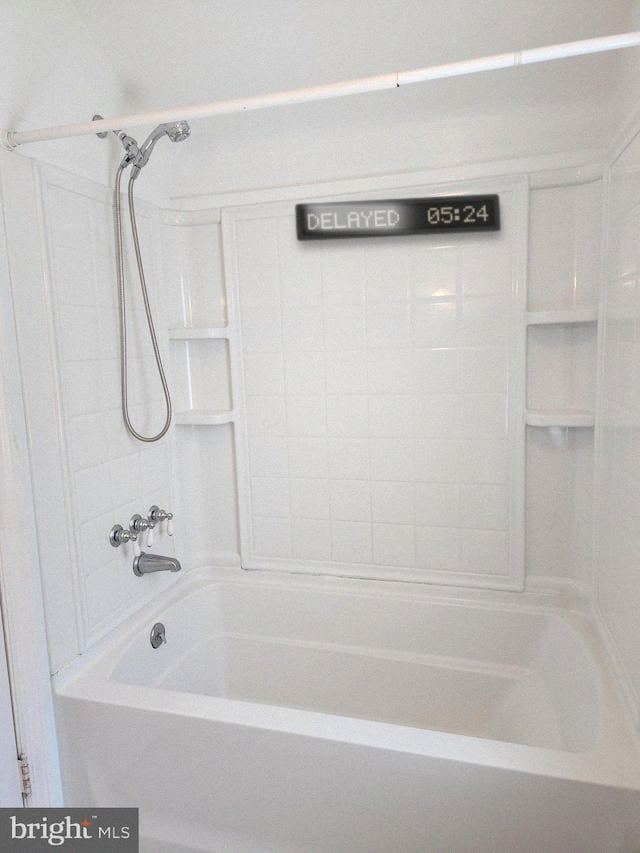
5:24
